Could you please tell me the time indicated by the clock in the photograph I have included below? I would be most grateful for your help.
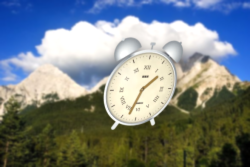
1:33
